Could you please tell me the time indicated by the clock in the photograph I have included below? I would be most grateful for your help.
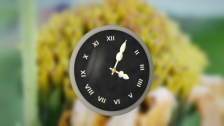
4:05
